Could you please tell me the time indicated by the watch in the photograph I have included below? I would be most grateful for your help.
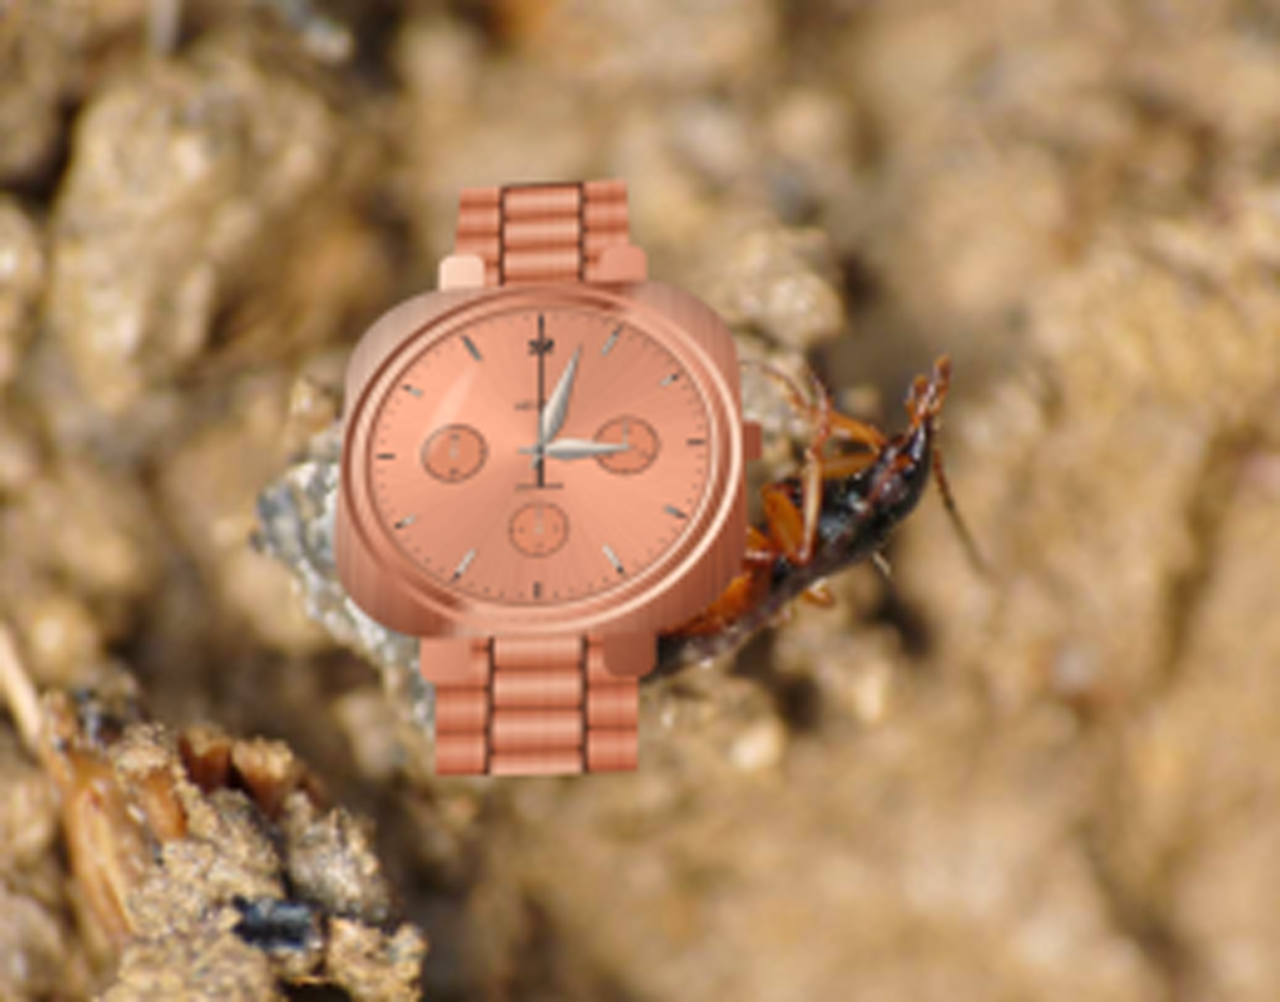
3:03
